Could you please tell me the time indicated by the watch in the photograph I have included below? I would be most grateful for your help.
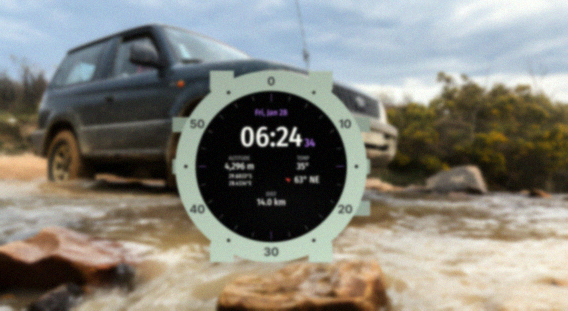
6:24:34
